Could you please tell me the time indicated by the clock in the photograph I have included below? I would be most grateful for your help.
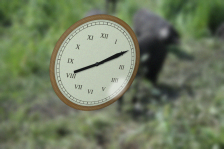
8:10
